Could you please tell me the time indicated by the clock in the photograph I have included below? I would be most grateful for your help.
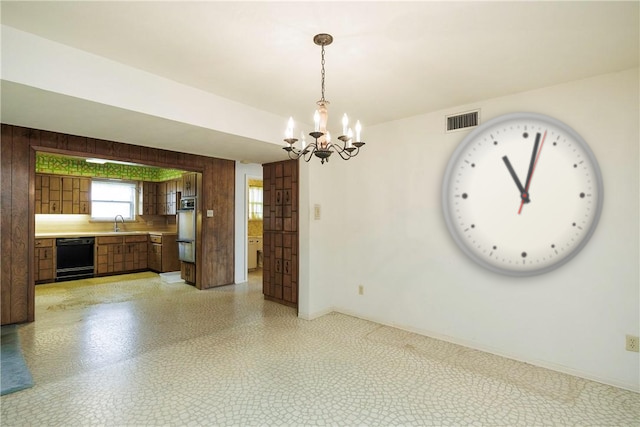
11:02:03
